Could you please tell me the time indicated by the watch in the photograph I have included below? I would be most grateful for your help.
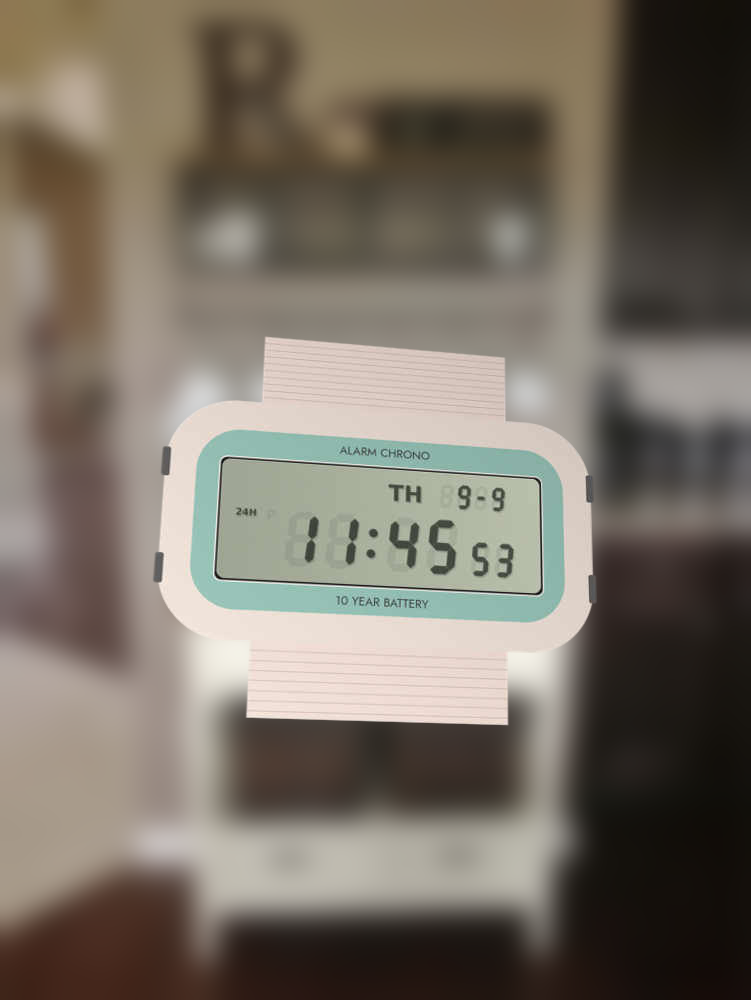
11:45:53
